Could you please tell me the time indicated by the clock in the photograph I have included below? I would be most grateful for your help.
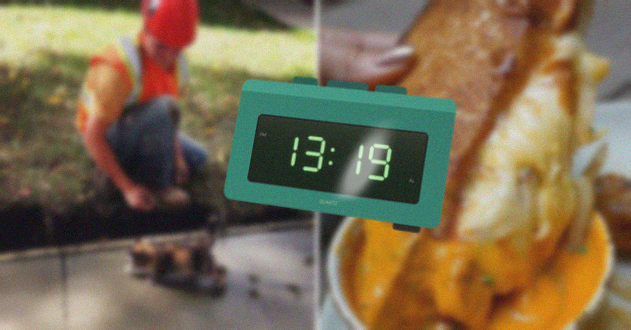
13:19
